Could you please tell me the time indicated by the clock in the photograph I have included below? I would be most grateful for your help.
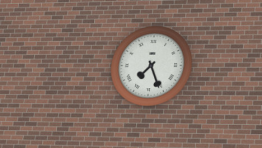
7:26
